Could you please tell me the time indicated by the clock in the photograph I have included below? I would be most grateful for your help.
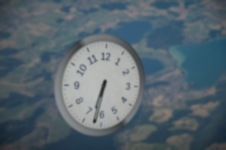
6:32
